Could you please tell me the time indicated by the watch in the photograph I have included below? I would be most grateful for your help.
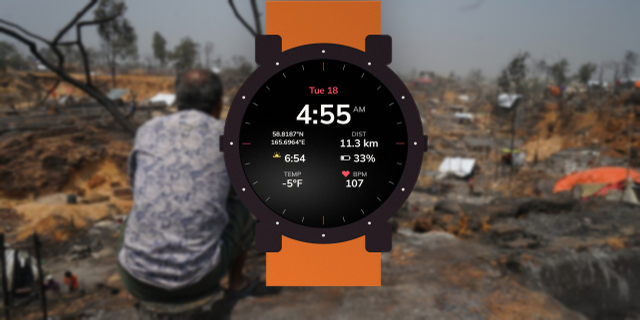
4:55
